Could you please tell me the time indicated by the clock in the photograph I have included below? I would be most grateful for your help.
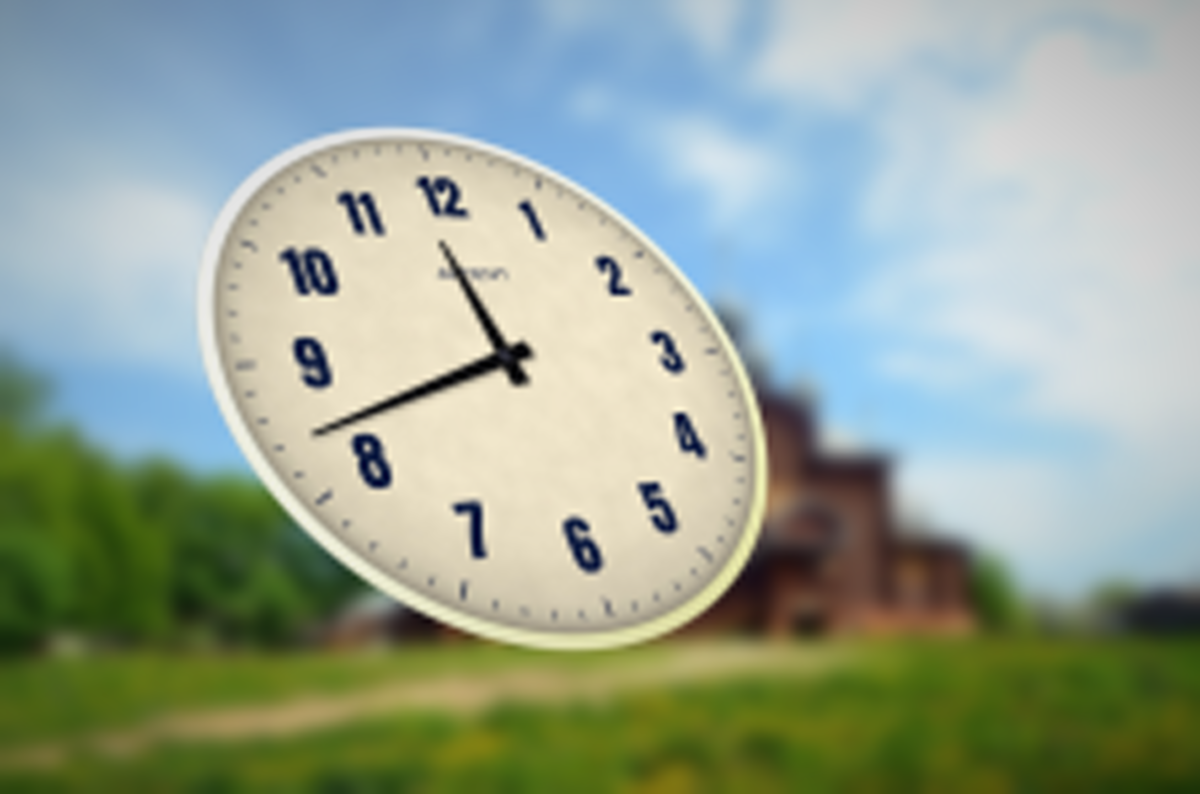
11:42
